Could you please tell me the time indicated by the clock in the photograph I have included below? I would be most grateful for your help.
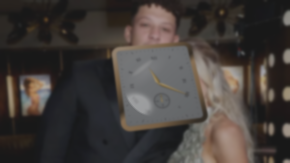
11:20
